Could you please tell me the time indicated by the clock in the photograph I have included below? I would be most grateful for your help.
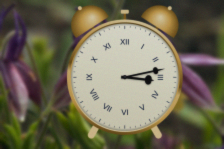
3:13
